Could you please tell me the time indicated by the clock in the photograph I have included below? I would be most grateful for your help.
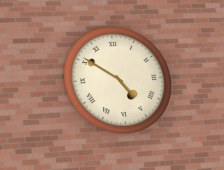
4:51
